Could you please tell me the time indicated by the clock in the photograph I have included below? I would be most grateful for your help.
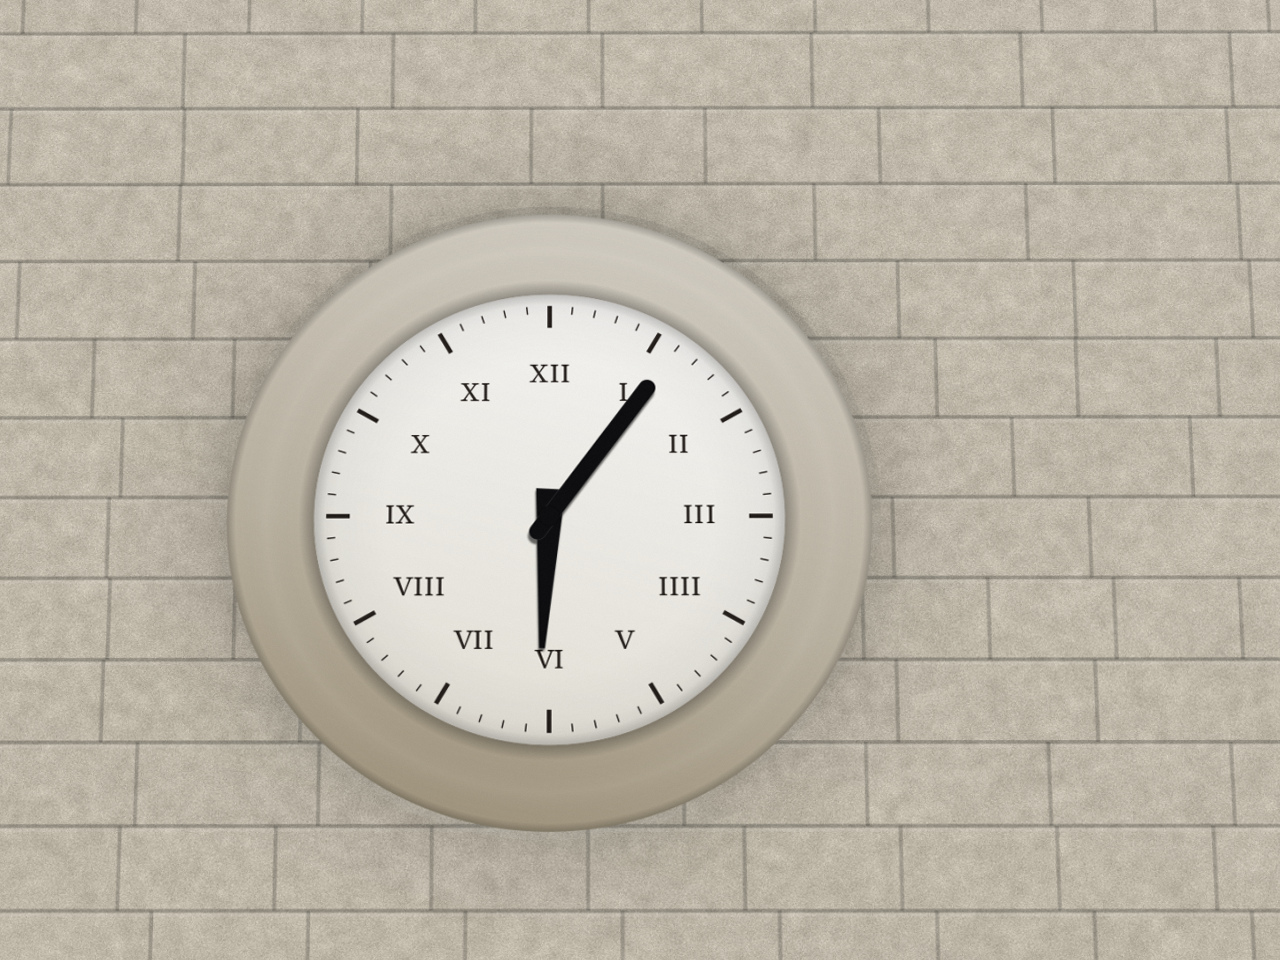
6:06
